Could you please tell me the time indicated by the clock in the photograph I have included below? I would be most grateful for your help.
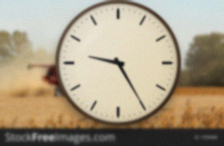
9:25
